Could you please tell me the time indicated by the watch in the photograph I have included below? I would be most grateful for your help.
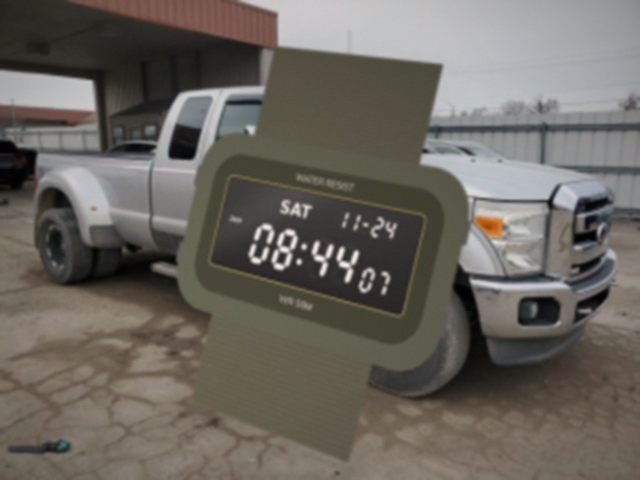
8:44:07
